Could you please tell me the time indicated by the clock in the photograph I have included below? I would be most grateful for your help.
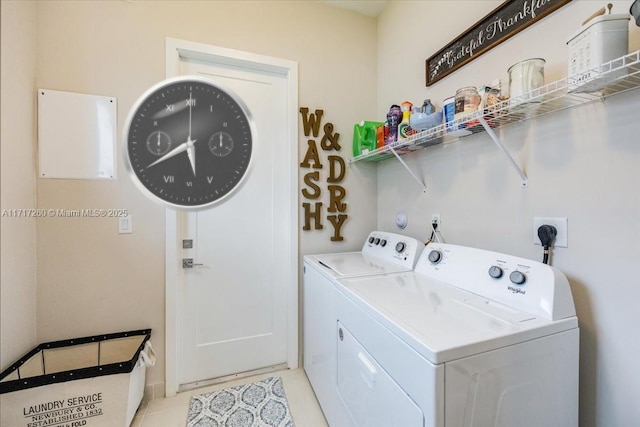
5:40
